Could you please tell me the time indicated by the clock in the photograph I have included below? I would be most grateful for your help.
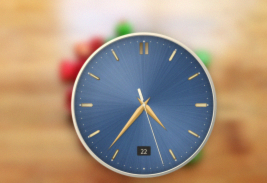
4:36:27
